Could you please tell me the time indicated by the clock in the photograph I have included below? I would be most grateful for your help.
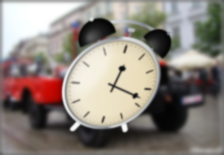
12:18
